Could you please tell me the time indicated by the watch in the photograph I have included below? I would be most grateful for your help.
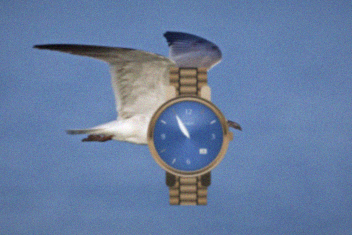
10:55
